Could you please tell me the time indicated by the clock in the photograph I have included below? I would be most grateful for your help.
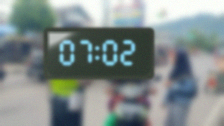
7:02
